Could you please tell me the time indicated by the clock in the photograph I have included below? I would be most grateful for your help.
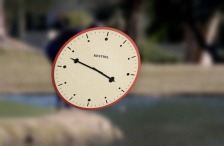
3:48
